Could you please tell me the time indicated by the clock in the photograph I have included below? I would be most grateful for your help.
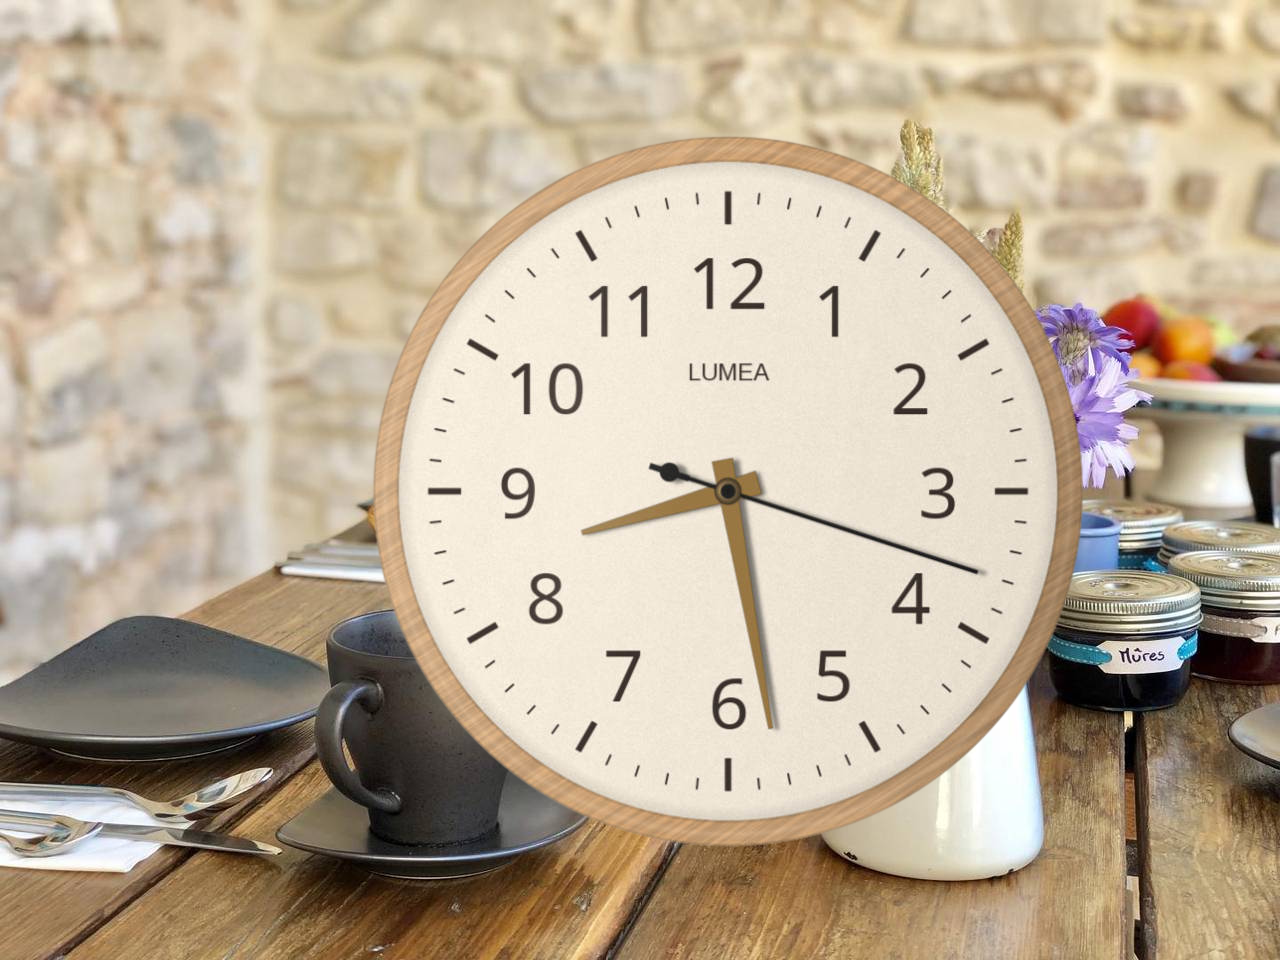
8:28:18
